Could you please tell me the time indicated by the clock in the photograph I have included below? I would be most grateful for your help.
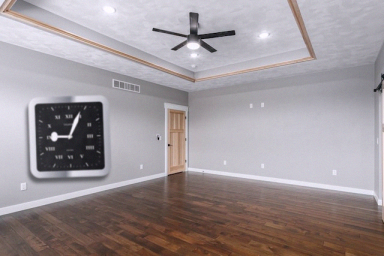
9:04
